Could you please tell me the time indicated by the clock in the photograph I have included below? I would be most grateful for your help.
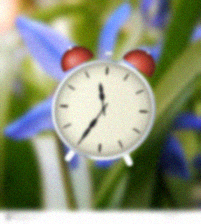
11:35
